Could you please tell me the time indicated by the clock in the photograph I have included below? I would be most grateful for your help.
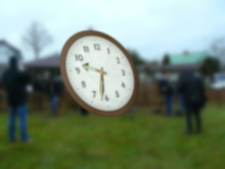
9:32
